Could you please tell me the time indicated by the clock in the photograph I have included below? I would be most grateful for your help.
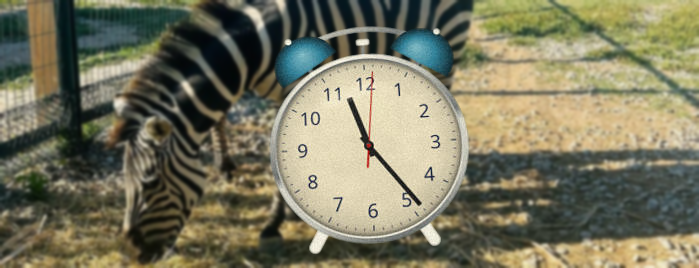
11:24:01
